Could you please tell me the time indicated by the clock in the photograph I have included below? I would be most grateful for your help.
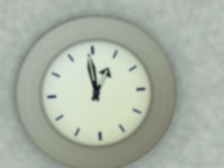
12:59
